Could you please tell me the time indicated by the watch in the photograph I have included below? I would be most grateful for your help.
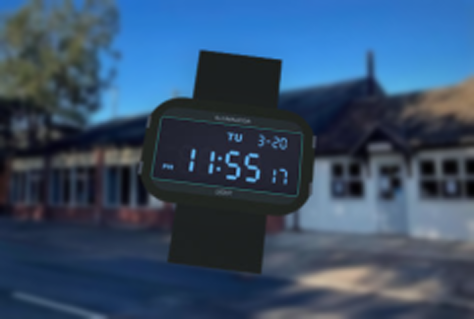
11:55:17
